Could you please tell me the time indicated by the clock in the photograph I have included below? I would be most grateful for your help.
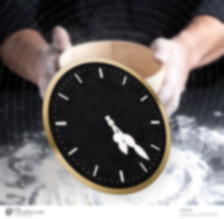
5:23
